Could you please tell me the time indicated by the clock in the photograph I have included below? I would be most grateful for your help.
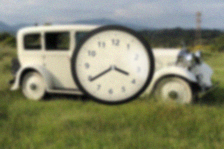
3:39
